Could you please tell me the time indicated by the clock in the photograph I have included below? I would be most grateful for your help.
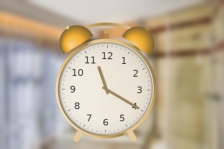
11:20
